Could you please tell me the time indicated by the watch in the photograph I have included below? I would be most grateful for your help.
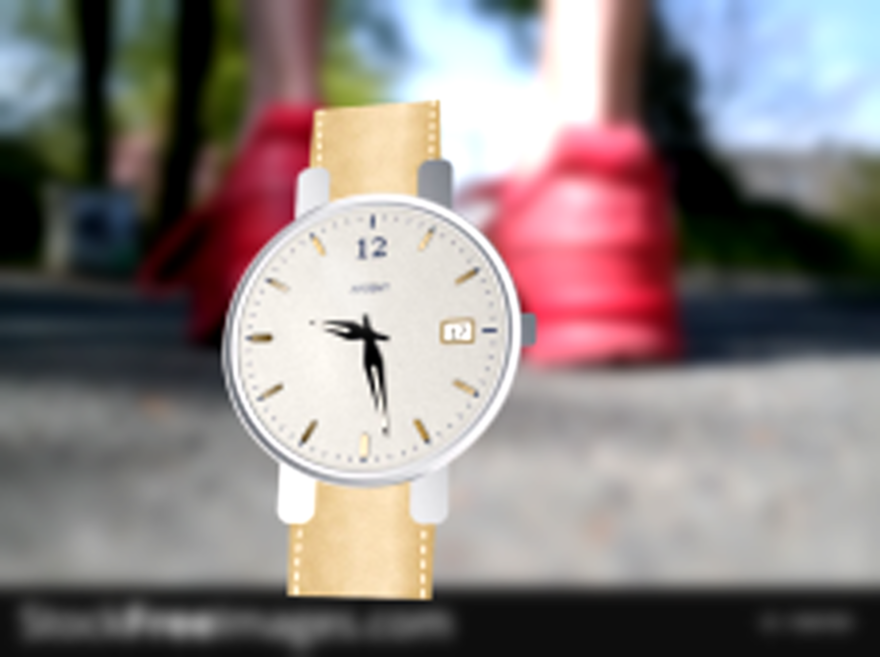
9:28
